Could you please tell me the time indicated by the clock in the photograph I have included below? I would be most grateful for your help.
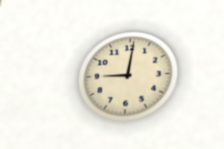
9:01
